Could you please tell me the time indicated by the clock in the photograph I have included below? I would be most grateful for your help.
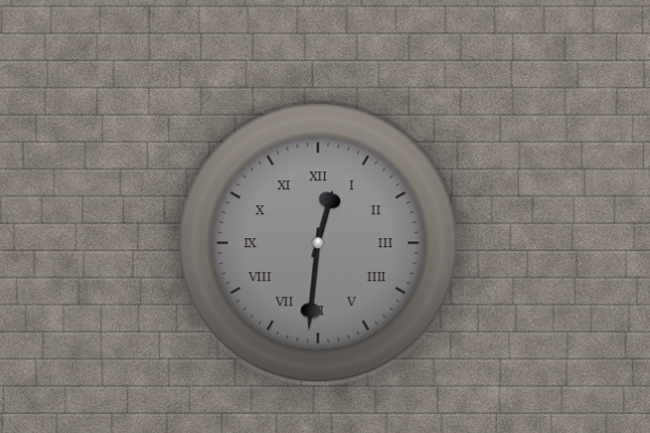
12:31
